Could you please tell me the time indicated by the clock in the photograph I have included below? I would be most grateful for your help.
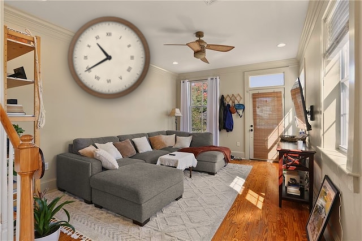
10:40
